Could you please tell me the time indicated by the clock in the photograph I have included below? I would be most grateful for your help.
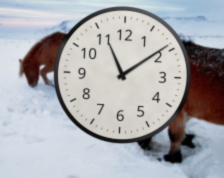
11:09
